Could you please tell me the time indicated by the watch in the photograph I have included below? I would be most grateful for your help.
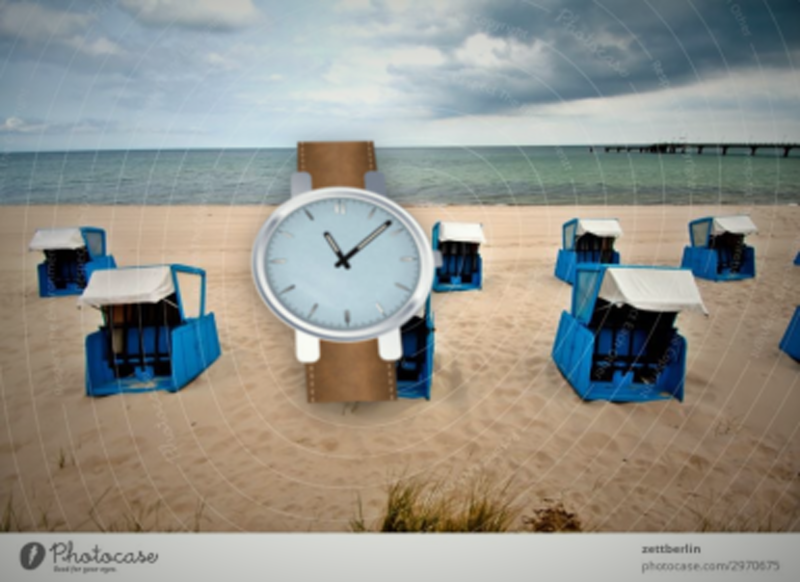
11:08
